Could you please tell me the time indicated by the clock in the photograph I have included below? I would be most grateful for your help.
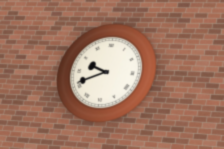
9:41
